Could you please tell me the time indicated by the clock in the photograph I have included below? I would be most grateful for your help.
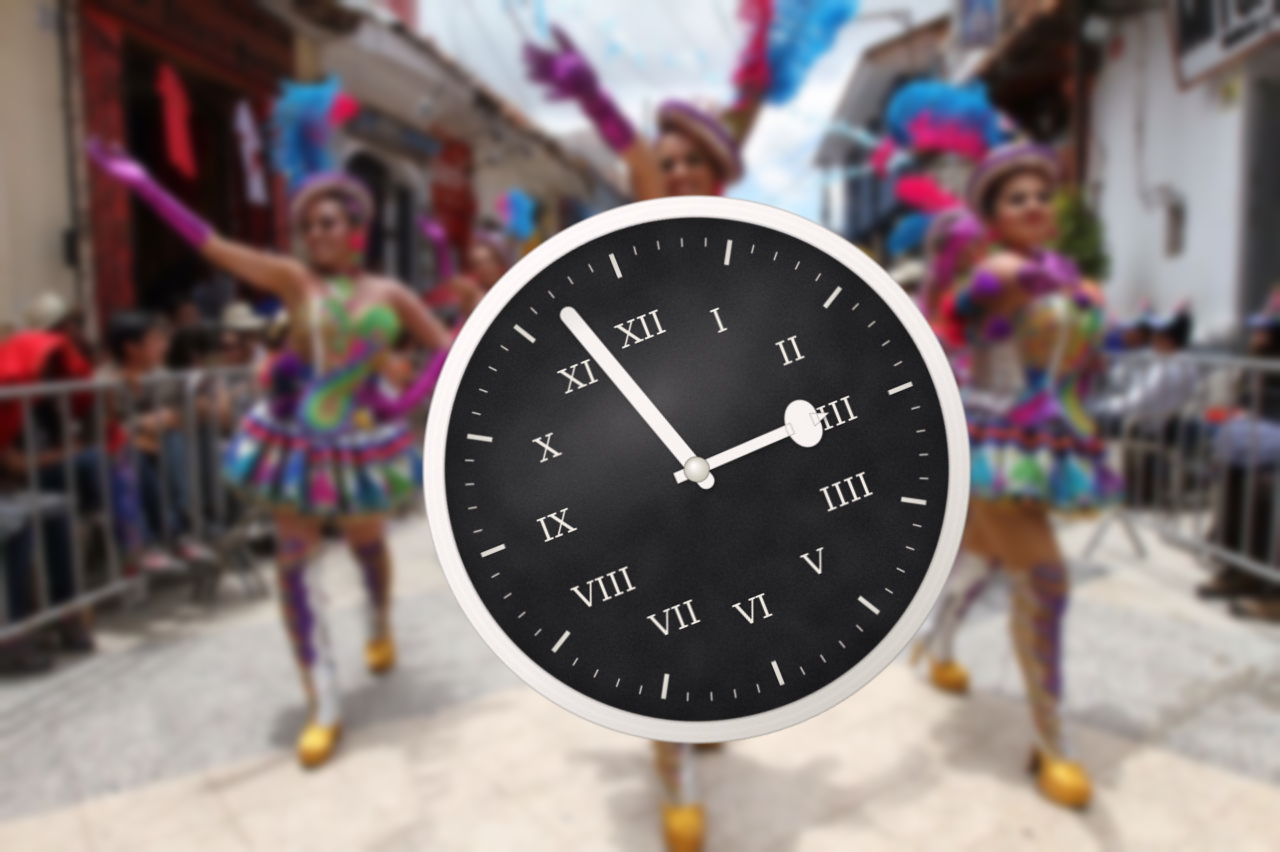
2:57
